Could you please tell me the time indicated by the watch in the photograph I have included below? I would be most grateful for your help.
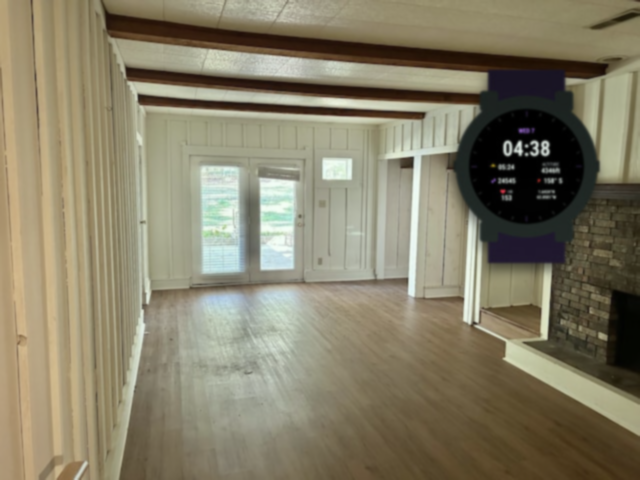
4:38
